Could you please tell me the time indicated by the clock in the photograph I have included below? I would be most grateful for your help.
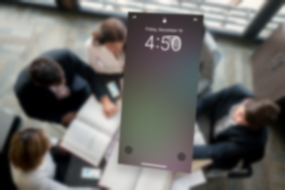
4:50
